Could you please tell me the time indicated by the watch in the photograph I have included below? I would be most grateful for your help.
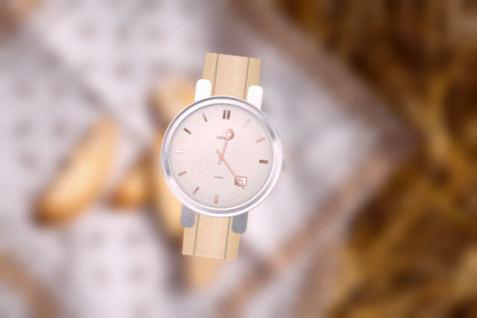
12:23
